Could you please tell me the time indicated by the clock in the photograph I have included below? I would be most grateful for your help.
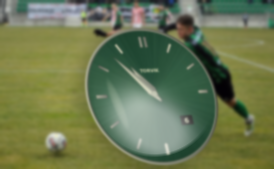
10:53
